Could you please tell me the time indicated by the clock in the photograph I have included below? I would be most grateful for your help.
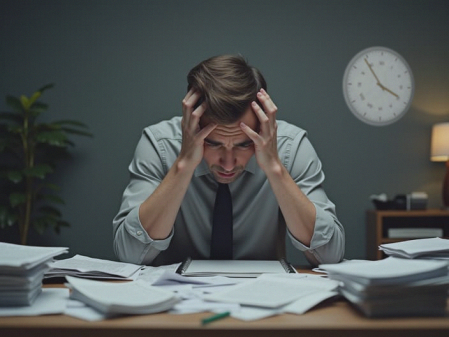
3:54
